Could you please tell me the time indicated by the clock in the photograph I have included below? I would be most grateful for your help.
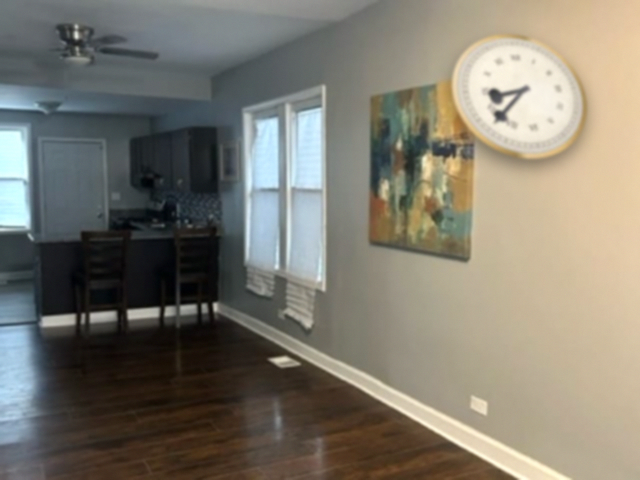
8:38
